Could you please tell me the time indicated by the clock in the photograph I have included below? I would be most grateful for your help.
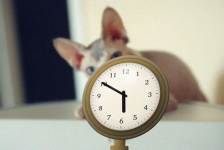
5:50
